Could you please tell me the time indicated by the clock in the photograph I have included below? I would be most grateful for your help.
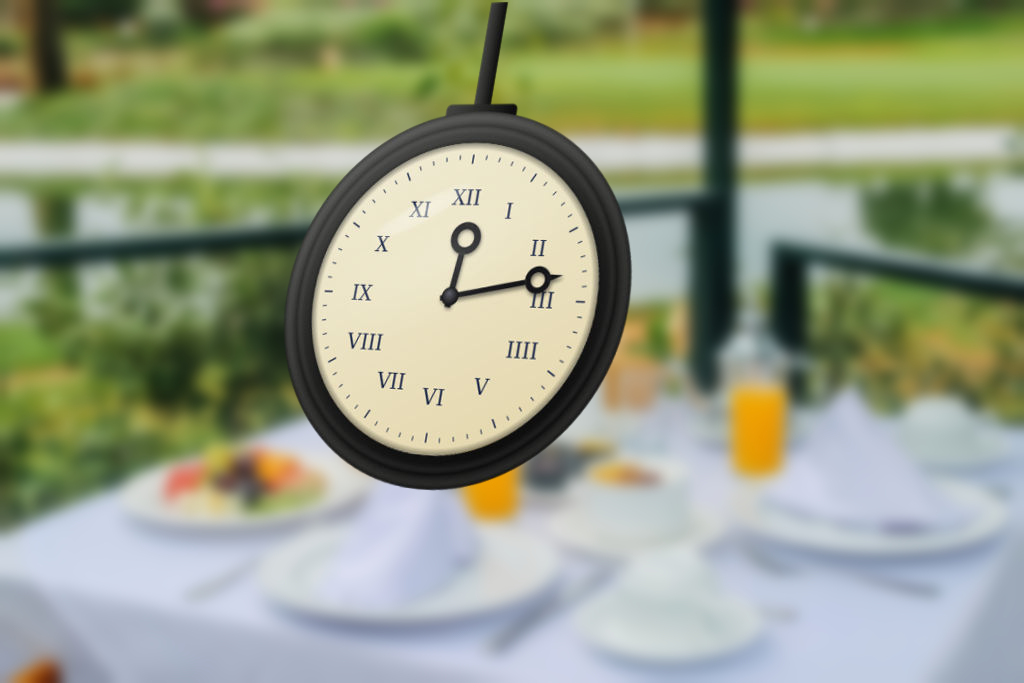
12:13
